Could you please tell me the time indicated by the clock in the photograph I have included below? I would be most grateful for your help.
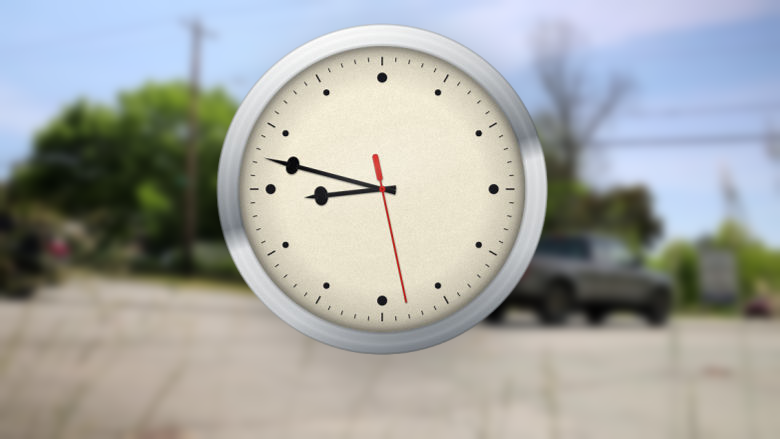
8:47:28
